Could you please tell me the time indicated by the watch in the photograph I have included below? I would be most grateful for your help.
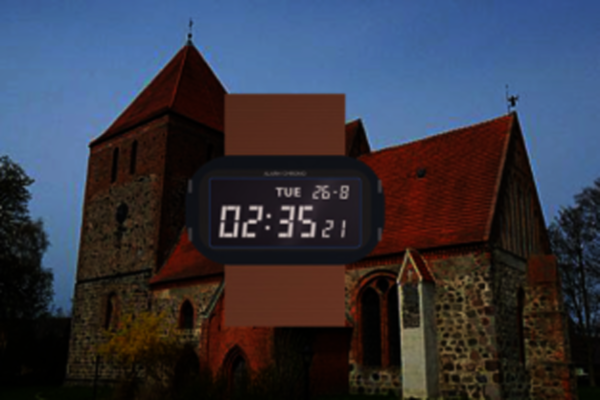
2:35:21
